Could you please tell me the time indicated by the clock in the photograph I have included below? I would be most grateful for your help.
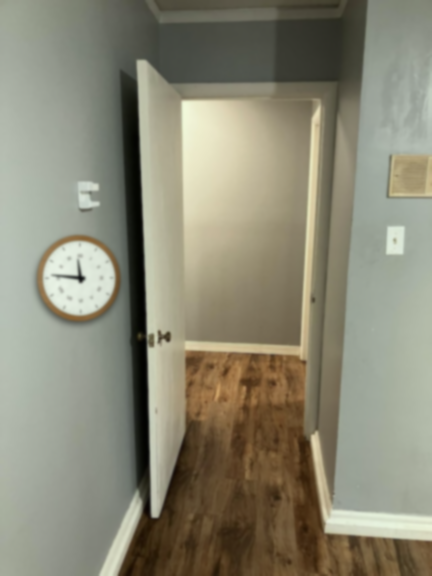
11:46
